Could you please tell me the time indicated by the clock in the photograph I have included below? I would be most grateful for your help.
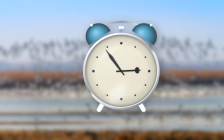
2:54
